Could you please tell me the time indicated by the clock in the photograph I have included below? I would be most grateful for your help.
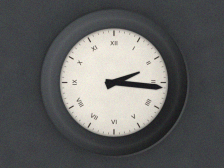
2:16
